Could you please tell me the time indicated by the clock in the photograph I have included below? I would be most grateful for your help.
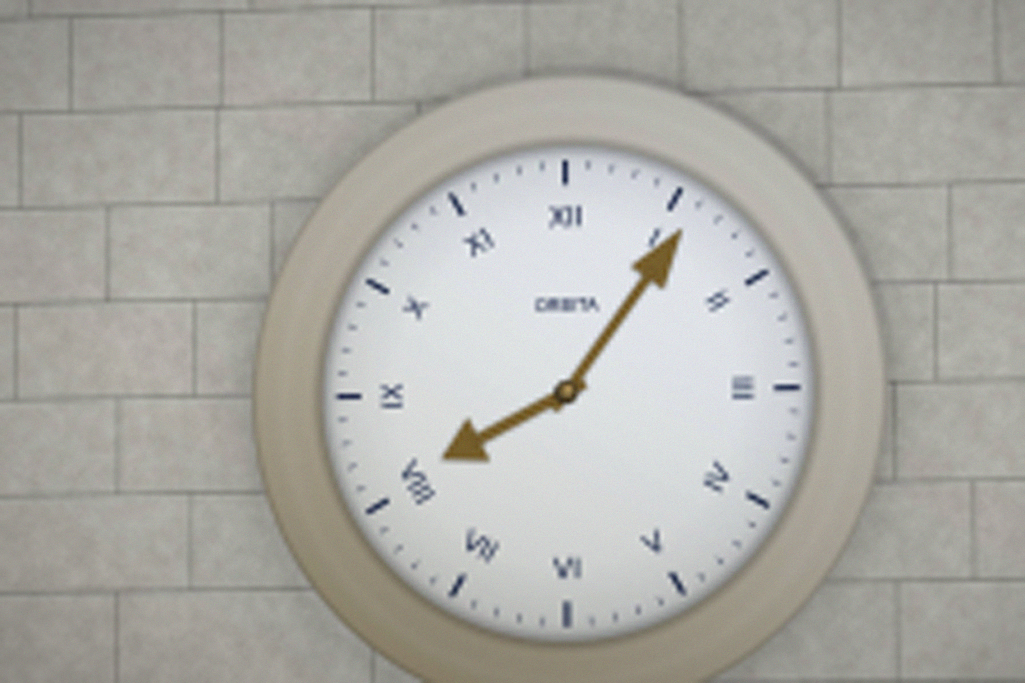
8:06
